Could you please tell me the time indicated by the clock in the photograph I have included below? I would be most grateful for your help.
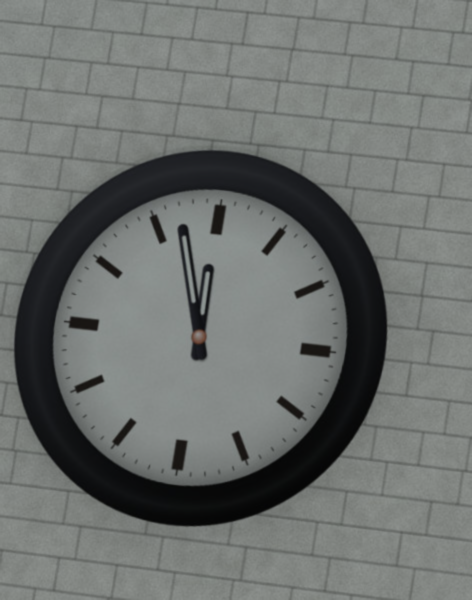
11:57
